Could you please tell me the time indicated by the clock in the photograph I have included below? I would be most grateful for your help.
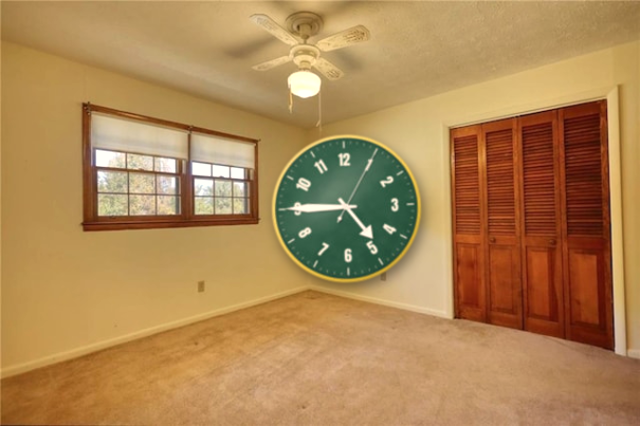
4:45:05
